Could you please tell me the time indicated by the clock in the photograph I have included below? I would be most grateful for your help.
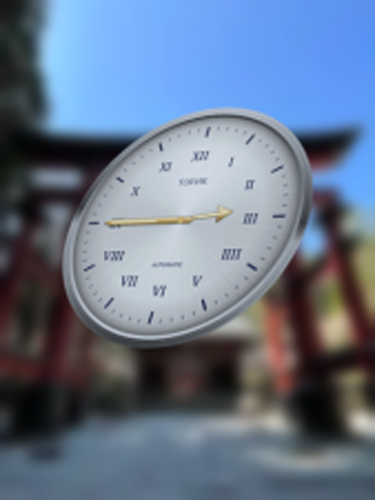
2:45
